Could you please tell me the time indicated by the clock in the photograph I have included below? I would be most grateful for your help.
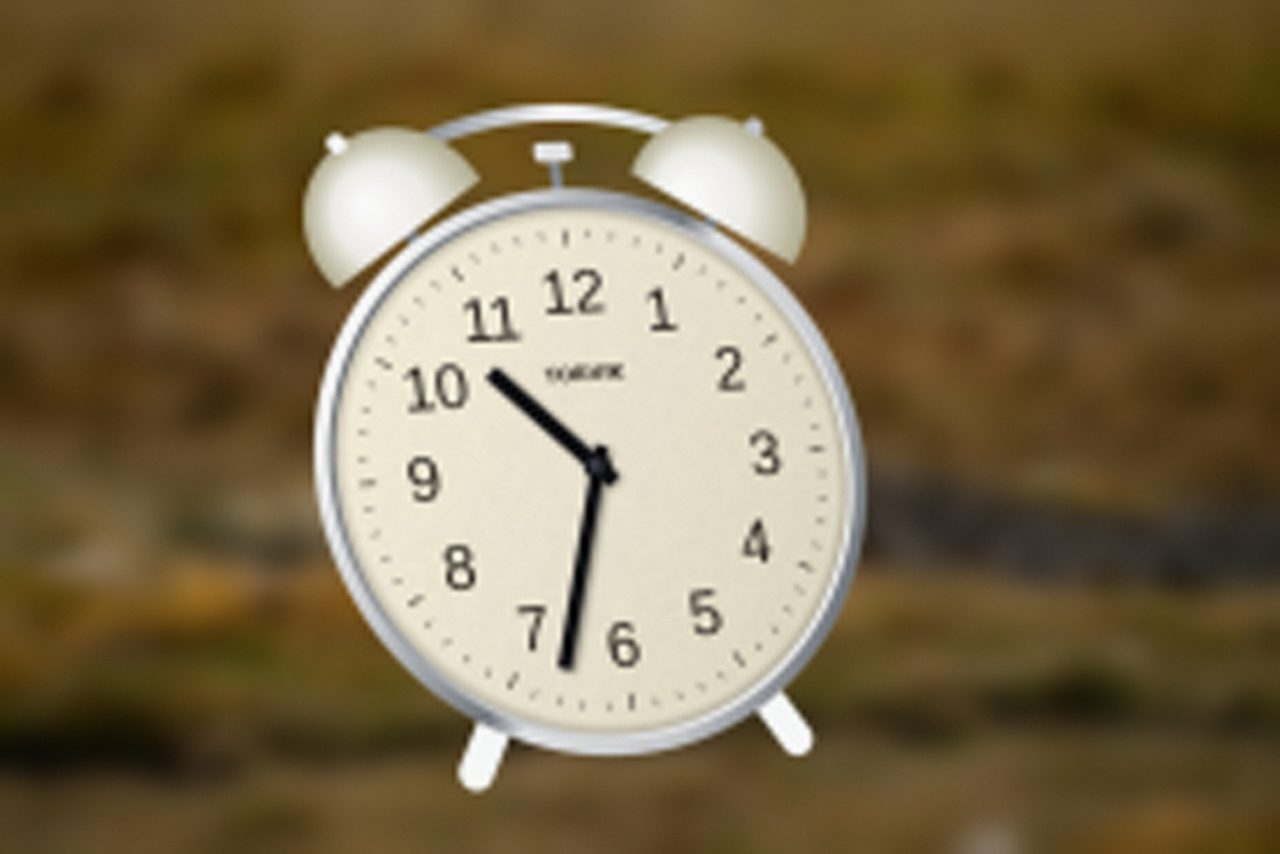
10:33
